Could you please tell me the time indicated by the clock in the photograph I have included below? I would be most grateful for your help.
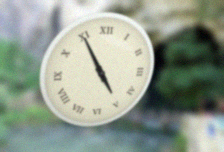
4:55
